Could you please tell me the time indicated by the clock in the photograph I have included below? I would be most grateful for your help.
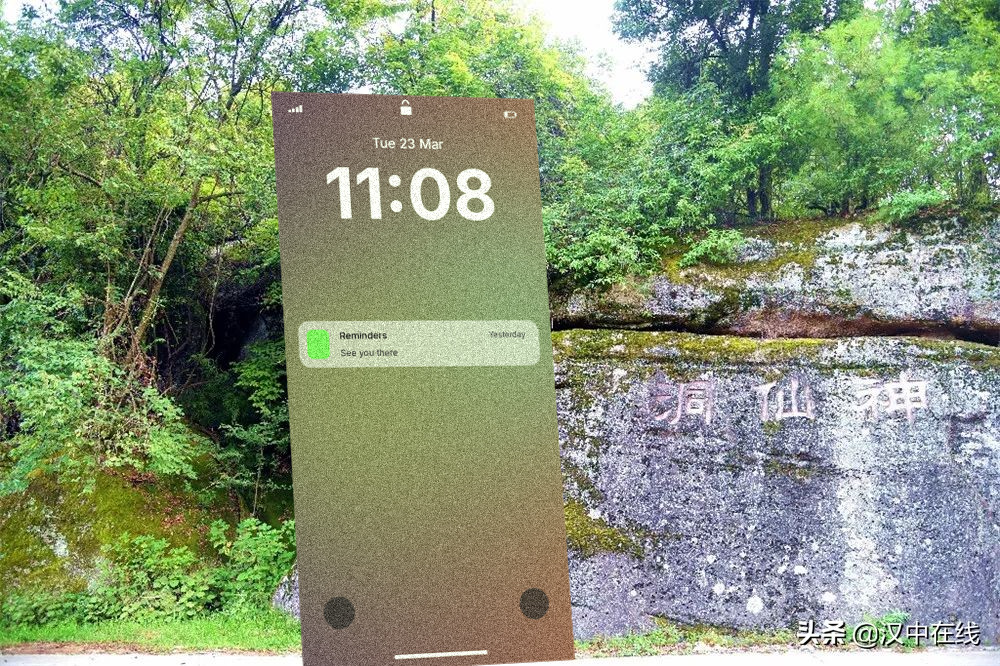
11:08
